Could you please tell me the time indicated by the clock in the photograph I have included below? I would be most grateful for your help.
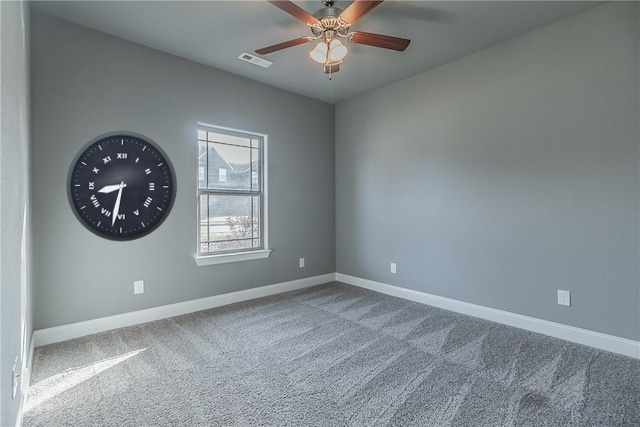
8:32
